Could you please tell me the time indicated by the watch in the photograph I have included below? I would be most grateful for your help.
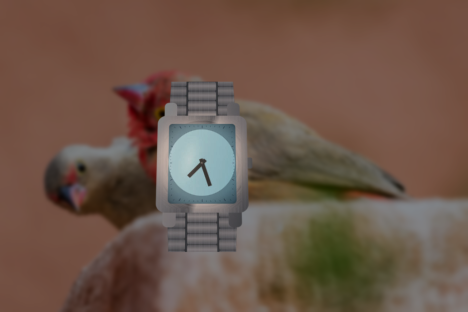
7:27
